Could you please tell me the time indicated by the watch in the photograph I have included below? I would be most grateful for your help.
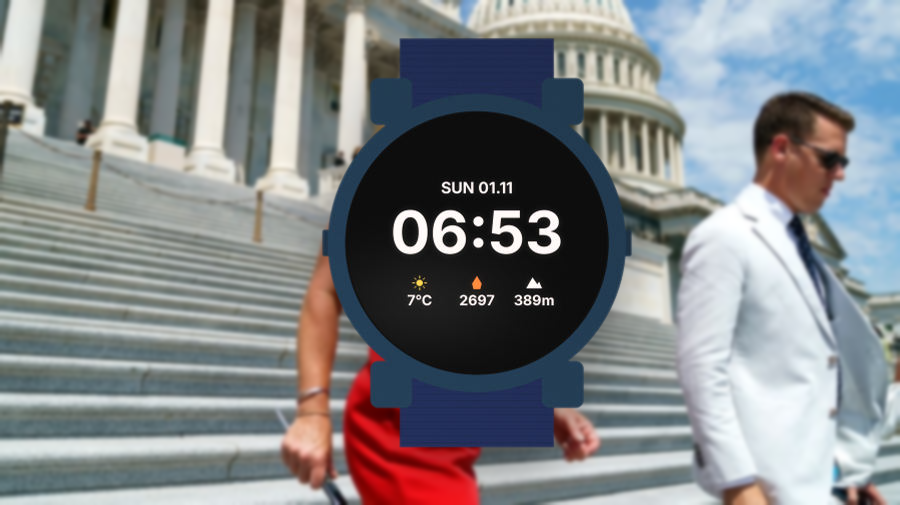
6:53
